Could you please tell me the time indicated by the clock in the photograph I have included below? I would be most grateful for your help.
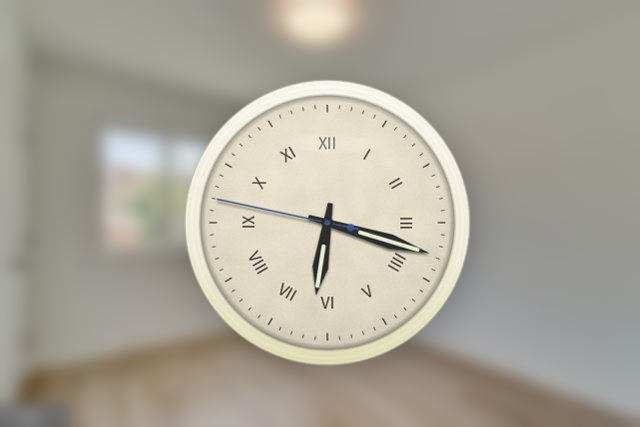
6:17:47
